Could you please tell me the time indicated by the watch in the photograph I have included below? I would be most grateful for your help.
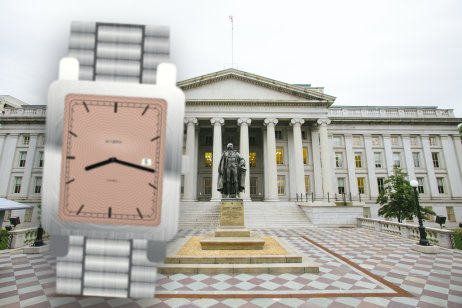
8:17
